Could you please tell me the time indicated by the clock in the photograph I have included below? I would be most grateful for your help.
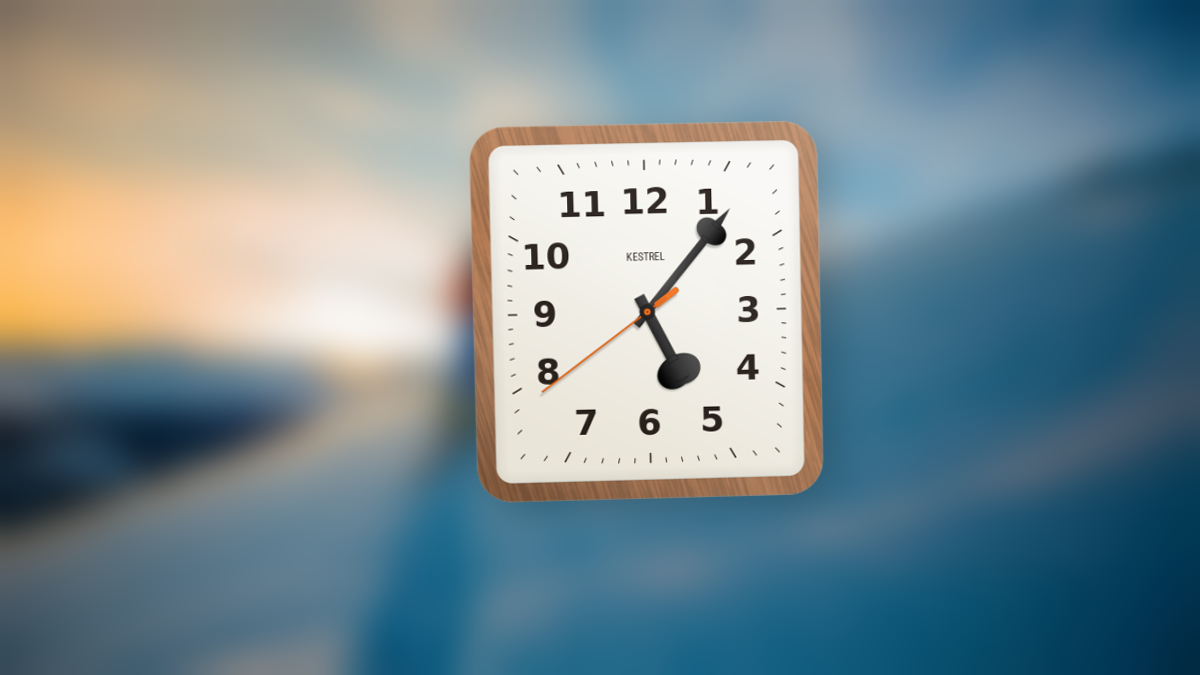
5:06:39
